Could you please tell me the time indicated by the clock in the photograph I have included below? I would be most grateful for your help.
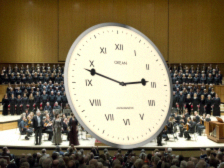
2:48
